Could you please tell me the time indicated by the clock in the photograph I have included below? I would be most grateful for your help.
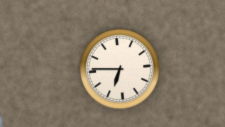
6:46
